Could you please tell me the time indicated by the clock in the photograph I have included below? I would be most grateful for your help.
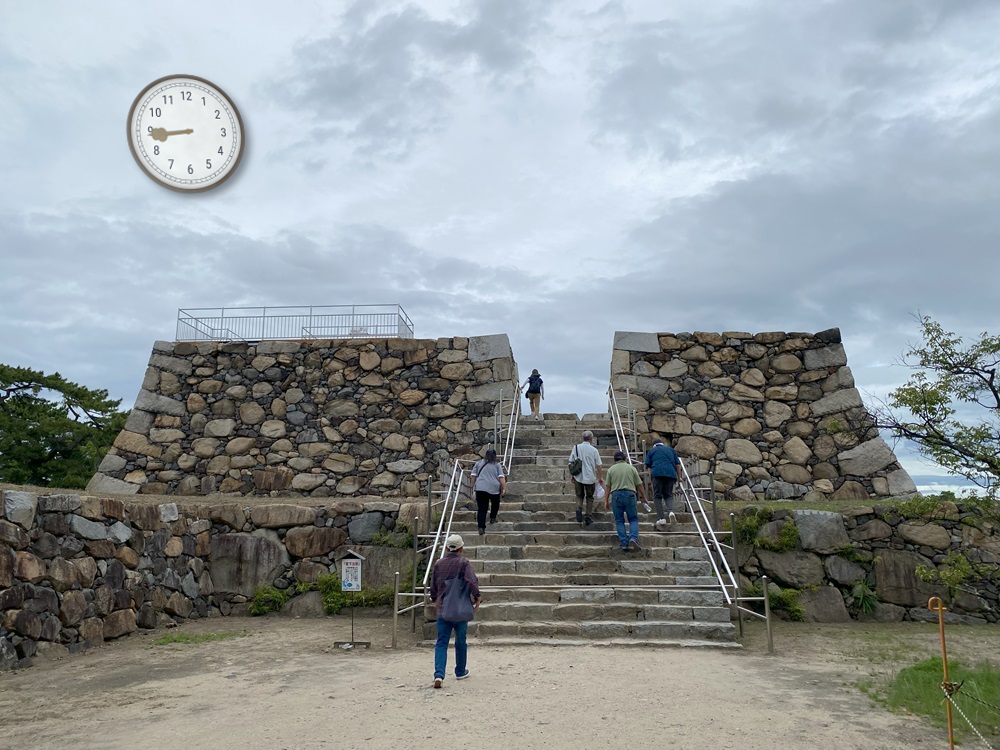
8:44
